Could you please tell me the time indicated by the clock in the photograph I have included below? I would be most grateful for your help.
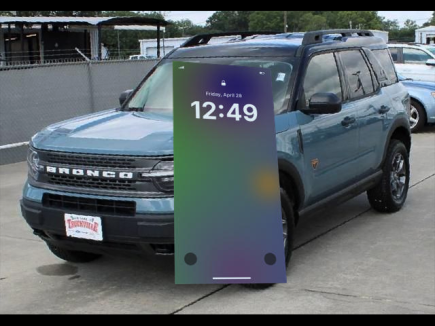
12:49
